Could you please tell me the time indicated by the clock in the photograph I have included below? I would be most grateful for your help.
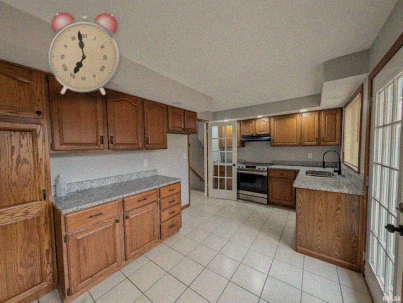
6:58
